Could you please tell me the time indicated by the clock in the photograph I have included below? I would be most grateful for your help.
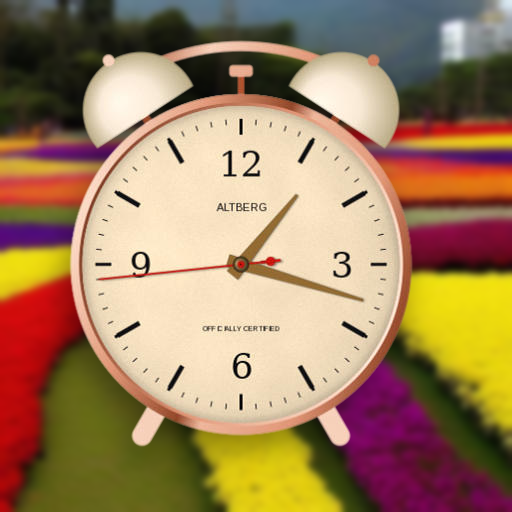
1:17:44
